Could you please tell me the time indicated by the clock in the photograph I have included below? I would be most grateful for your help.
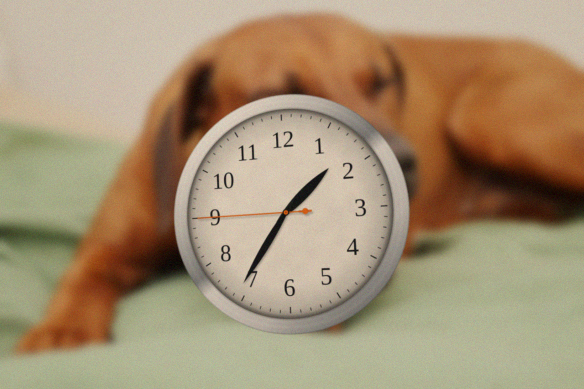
1:35:45
